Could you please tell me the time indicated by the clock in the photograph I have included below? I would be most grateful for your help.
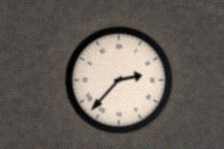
2:37
